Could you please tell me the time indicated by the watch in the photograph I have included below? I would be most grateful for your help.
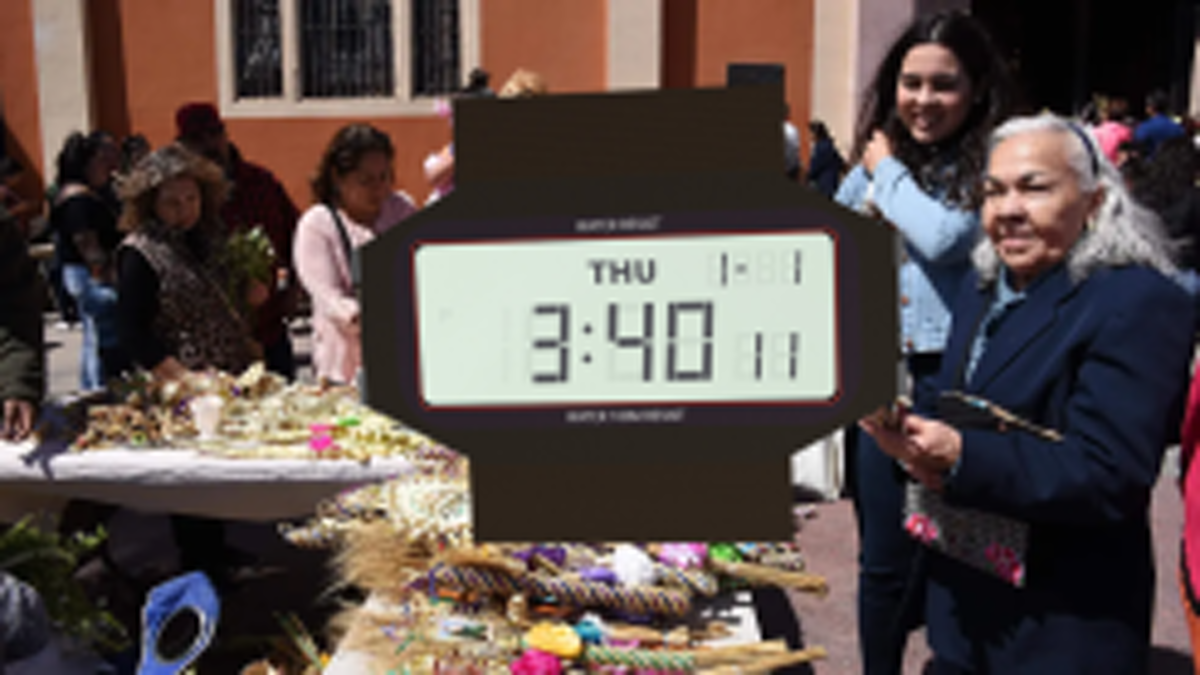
3:40:11
